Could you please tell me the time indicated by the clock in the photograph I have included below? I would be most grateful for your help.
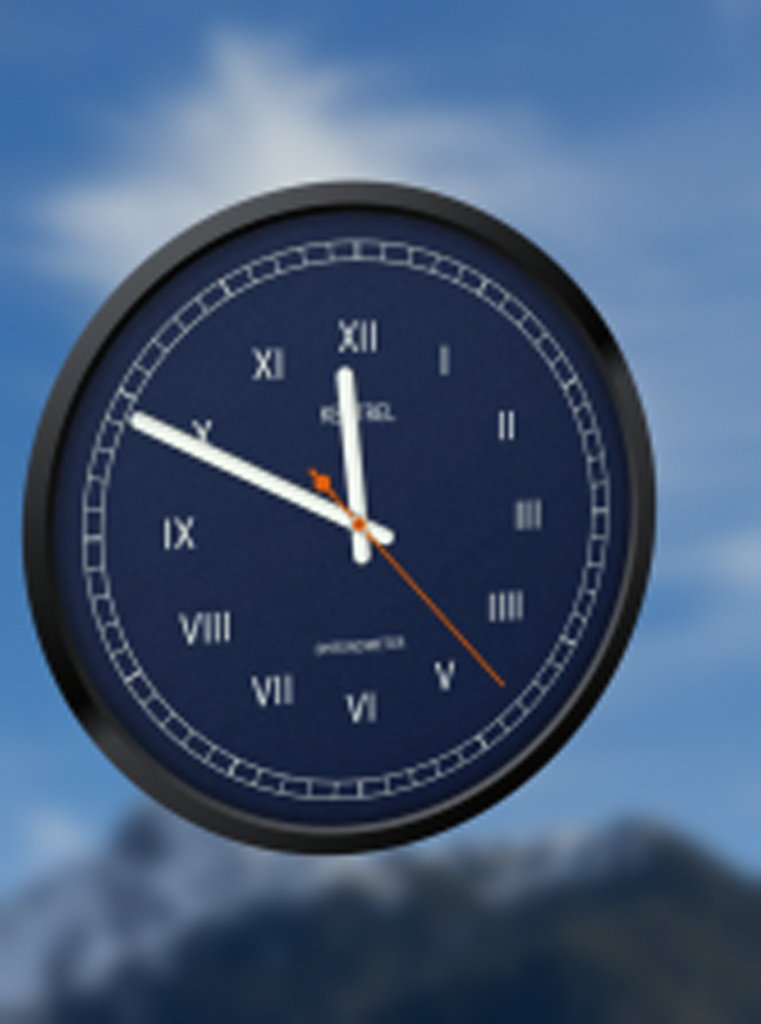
11:49:23
